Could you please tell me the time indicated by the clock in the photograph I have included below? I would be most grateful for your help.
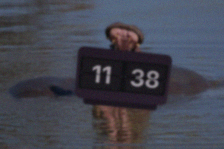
11:38
